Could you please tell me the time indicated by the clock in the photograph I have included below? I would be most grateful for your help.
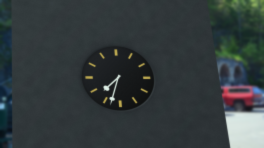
7:33
